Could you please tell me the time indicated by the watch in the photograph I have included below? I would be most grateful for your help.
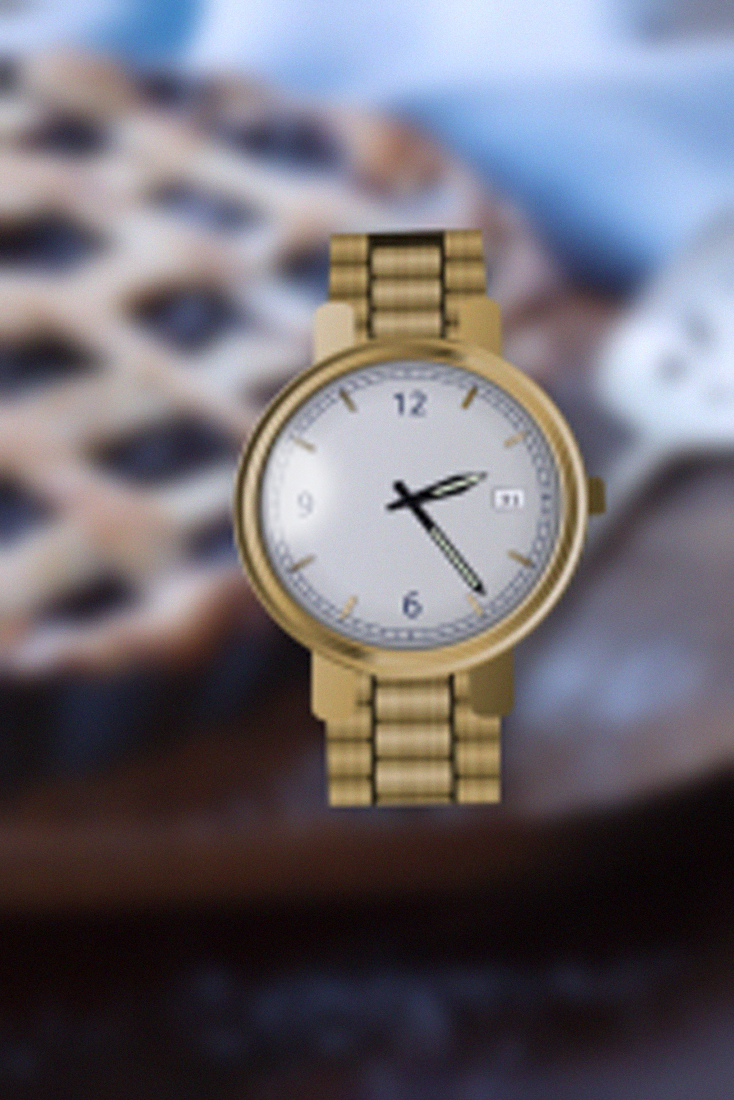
2:24
